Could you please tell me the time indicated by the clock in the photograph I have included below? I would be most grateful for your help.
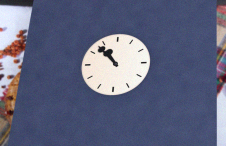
10:53
